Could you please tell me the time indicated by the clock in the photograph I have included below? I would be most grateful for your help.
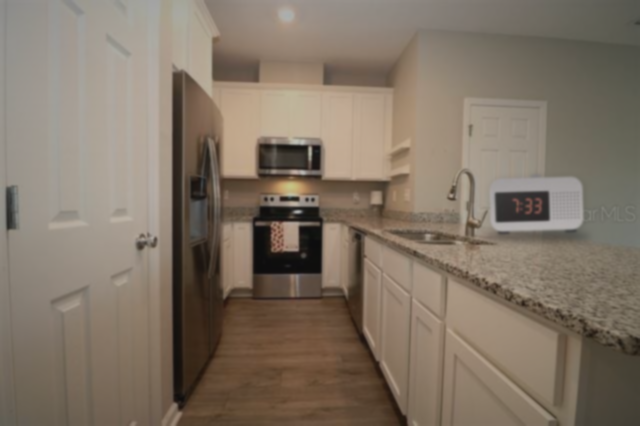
7:33
